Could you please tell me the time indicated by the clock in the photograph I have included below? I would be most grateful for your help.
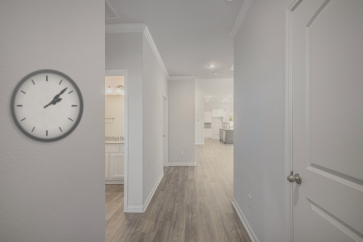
2:08
